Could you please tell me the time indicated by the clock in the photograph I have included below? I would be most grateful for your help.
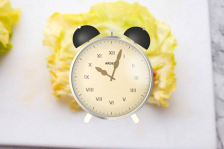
10:03
